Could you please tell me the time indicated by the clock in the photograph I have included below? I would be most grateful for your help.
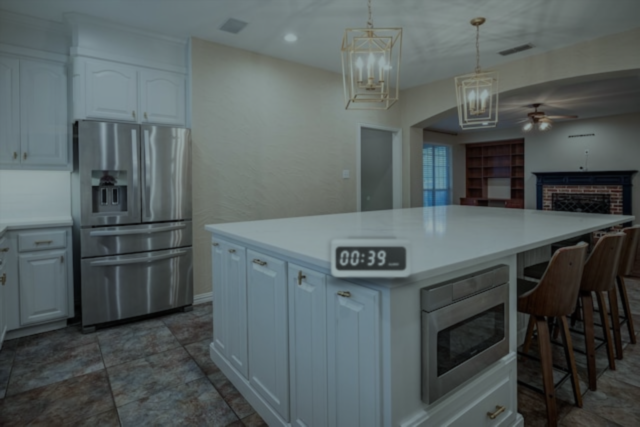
0:39
